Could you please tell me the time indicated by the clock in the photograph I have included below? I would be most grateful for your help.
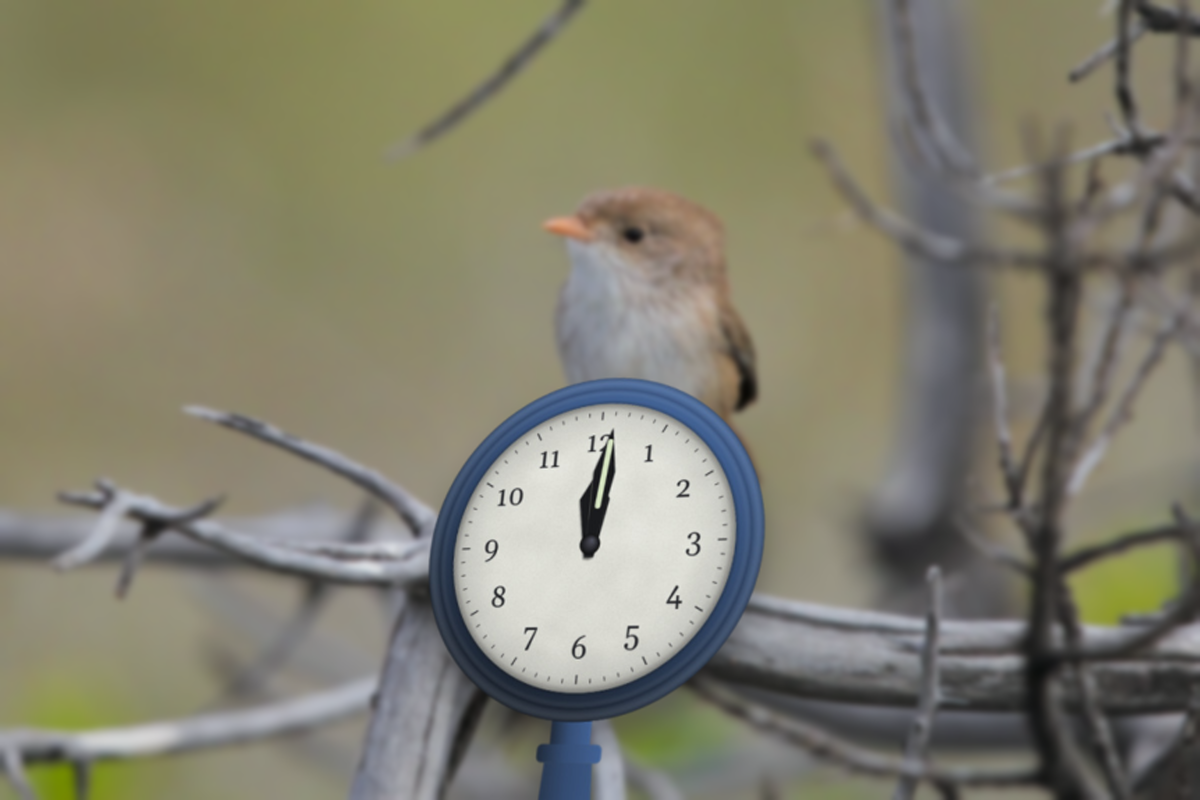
12:01
